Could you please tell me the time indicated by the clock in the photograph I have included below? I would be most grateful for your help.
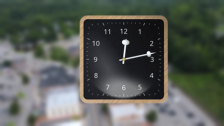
12:13
